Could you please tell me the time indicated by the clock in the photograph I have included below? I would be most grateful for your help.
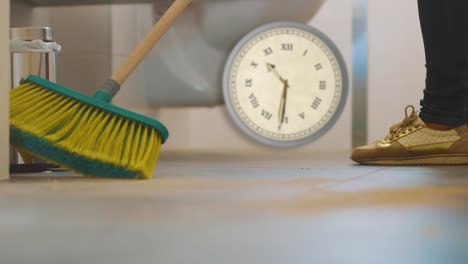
10:31
